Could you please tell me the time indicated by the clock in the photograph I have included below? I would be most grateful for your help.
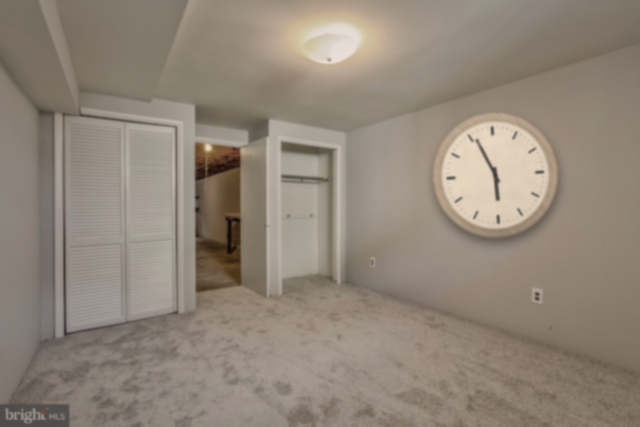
5:56
